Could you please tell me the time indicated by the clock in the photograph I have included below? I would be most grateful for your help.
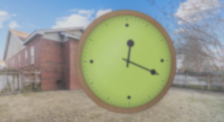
12:19
